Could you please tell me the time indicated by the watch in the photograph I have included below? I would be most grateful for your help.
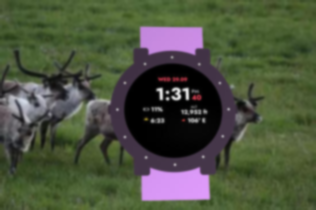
1:31
